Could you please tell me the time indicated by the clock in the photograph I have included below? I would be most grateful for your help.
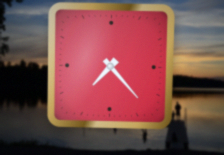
7:23
